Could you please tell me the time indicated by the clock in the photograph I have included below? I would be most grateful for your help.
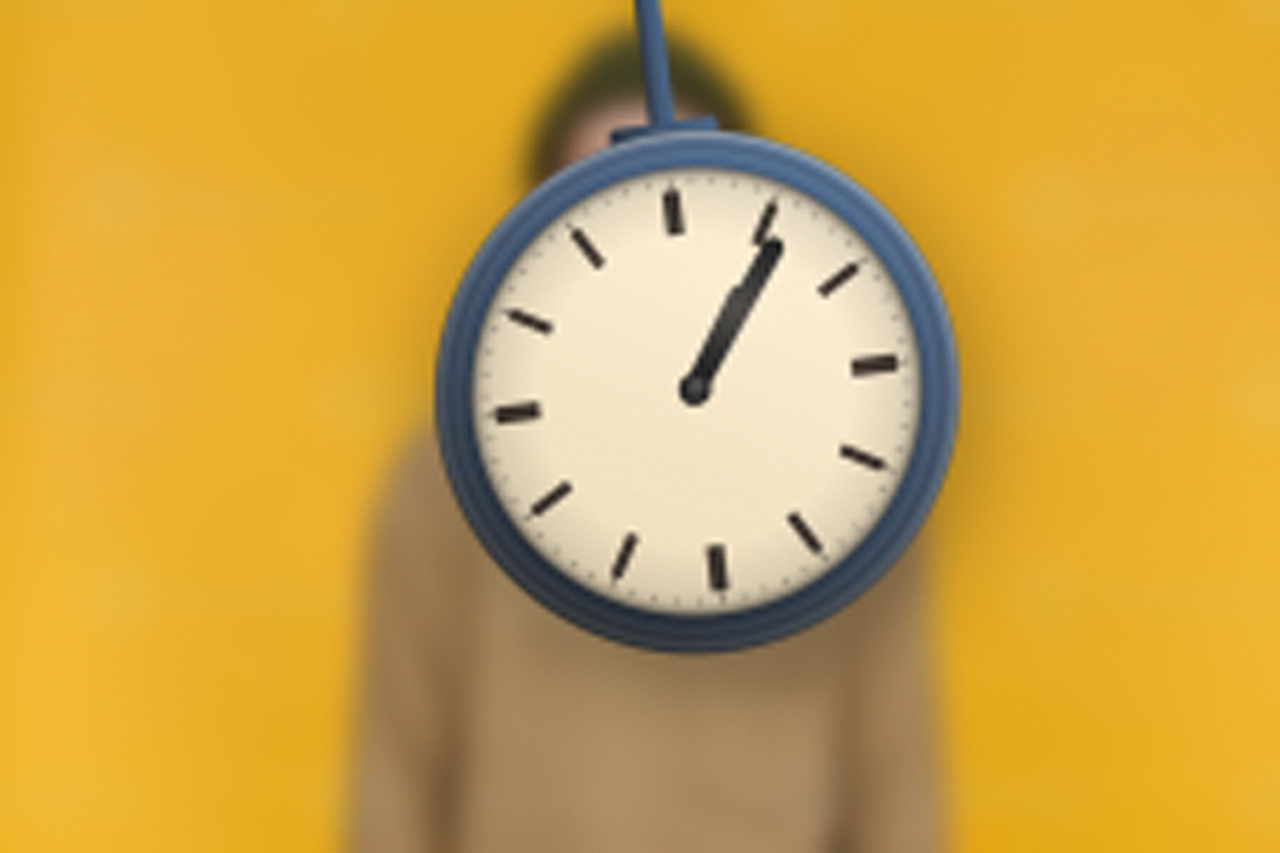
1:06
